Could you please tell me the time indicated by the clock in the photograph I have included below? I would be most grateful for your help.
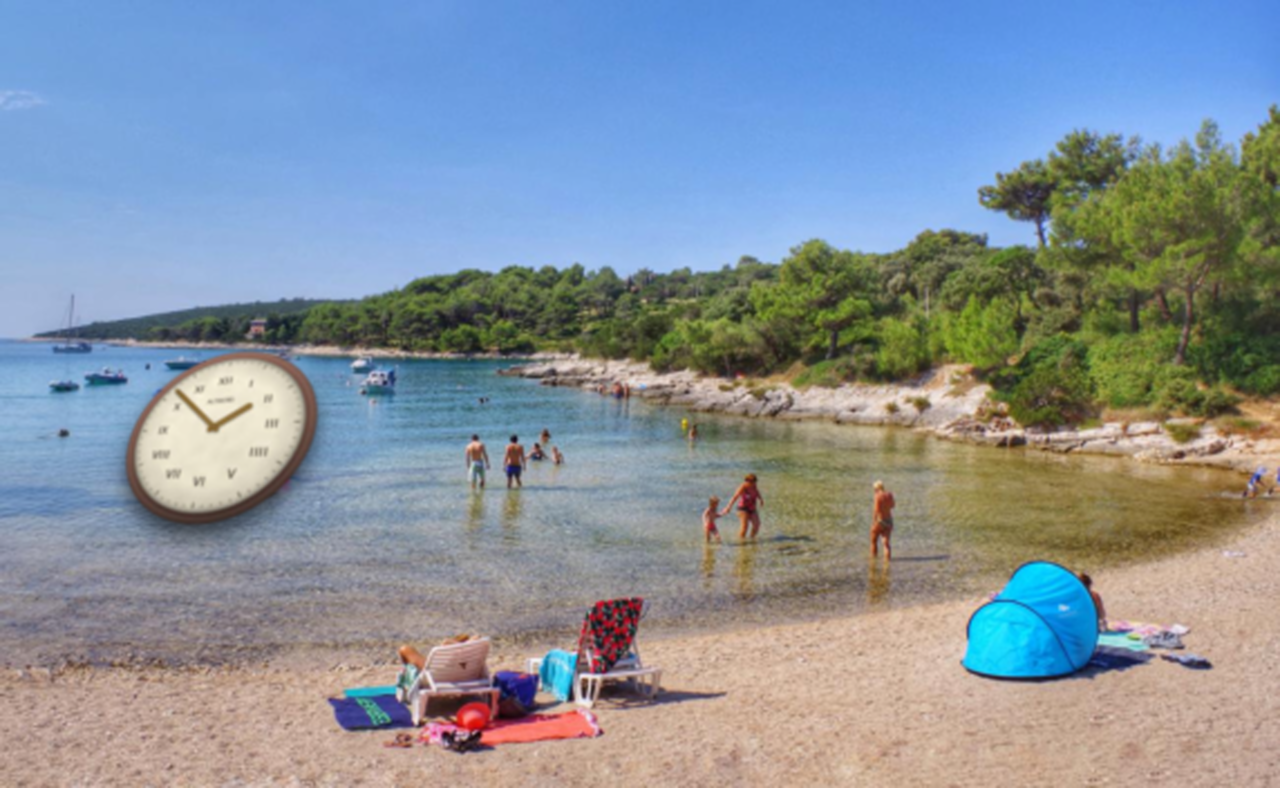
1:52
